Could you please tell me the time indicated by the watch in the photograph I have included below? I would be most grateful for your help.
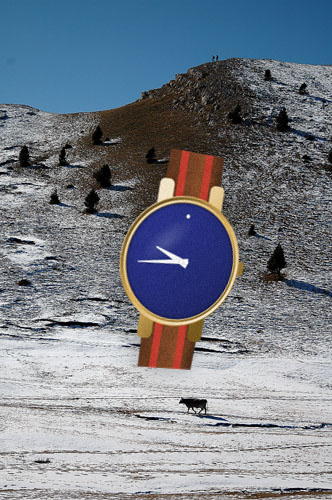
9:44
